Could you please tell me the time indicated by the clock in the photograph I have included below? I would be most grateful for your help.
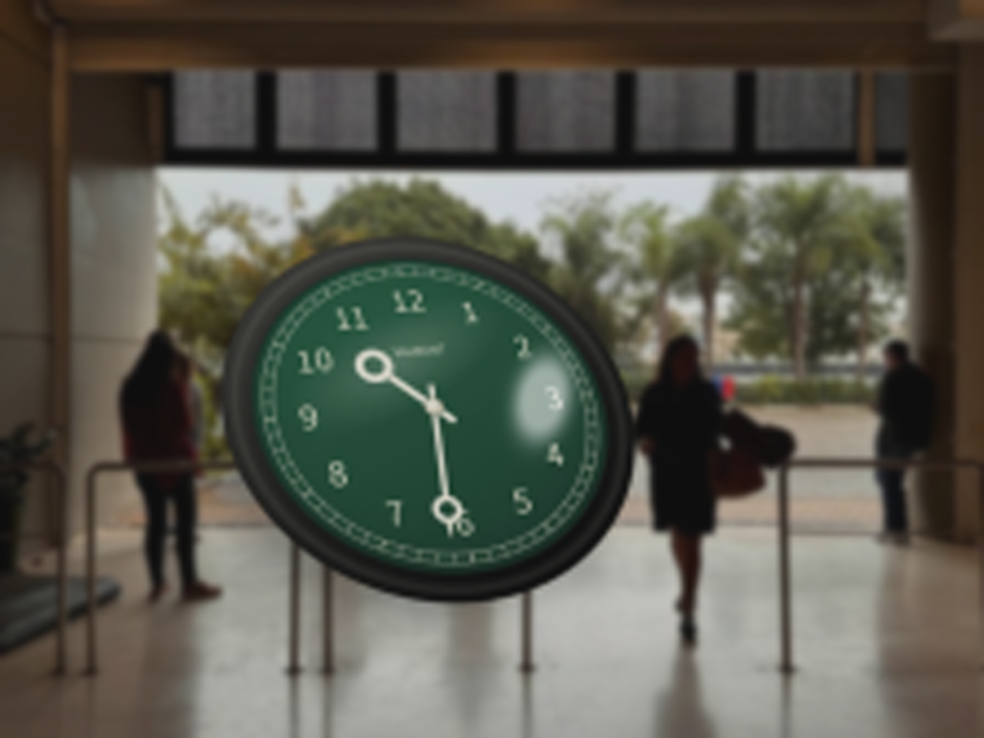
10:31
